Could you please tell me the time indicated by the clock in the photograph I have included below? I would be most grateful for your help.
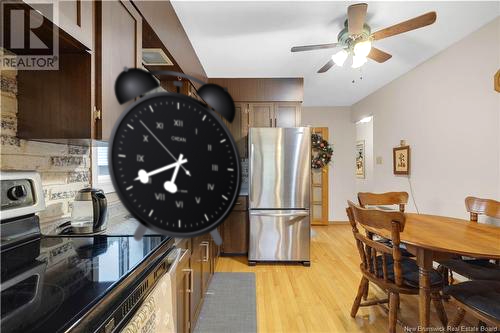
6:40:52
